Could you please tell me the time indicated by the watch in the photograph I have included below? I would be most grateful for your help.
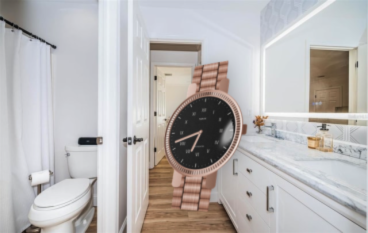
6:42
